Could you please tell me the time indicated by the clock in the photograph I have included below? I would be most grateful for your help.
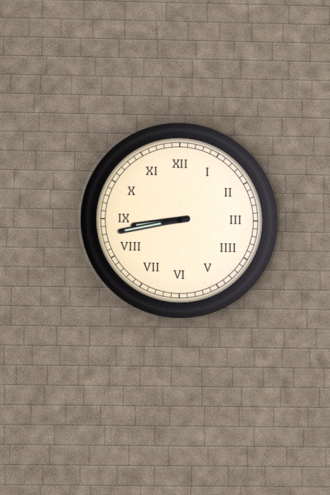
8:43
